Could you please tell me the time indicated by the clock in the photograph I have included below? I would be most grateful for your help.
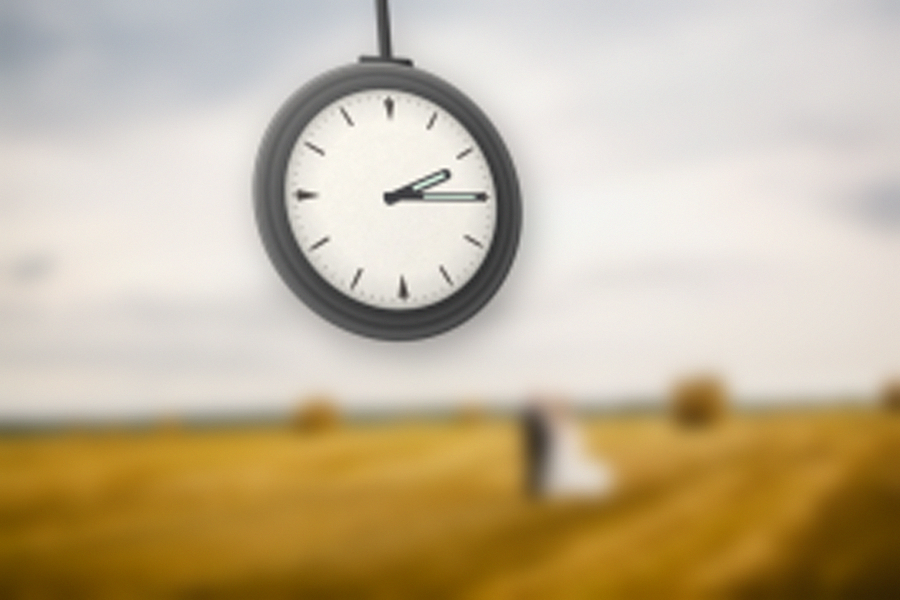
2:15
